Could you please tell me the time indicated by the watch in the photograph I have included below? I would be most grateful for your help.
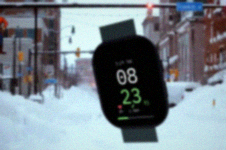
8:23
